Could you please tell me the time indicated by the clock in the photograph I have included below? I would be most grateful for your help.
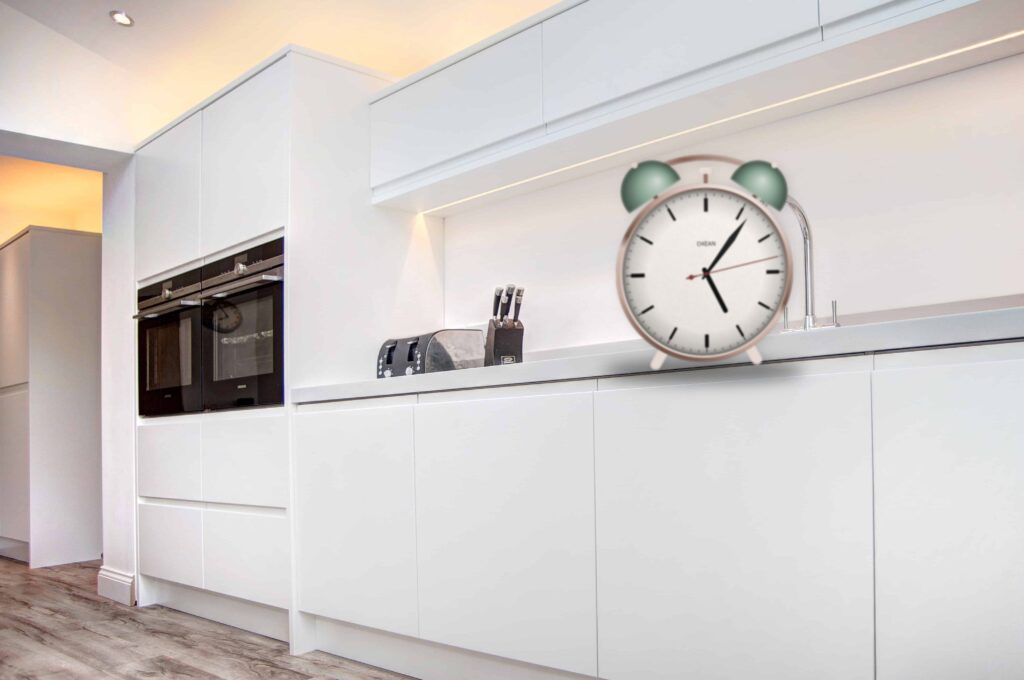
5:06:13
